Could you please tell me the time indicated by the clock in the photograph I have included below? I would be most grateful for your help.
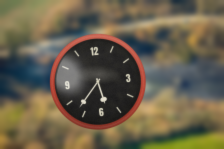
5:37
